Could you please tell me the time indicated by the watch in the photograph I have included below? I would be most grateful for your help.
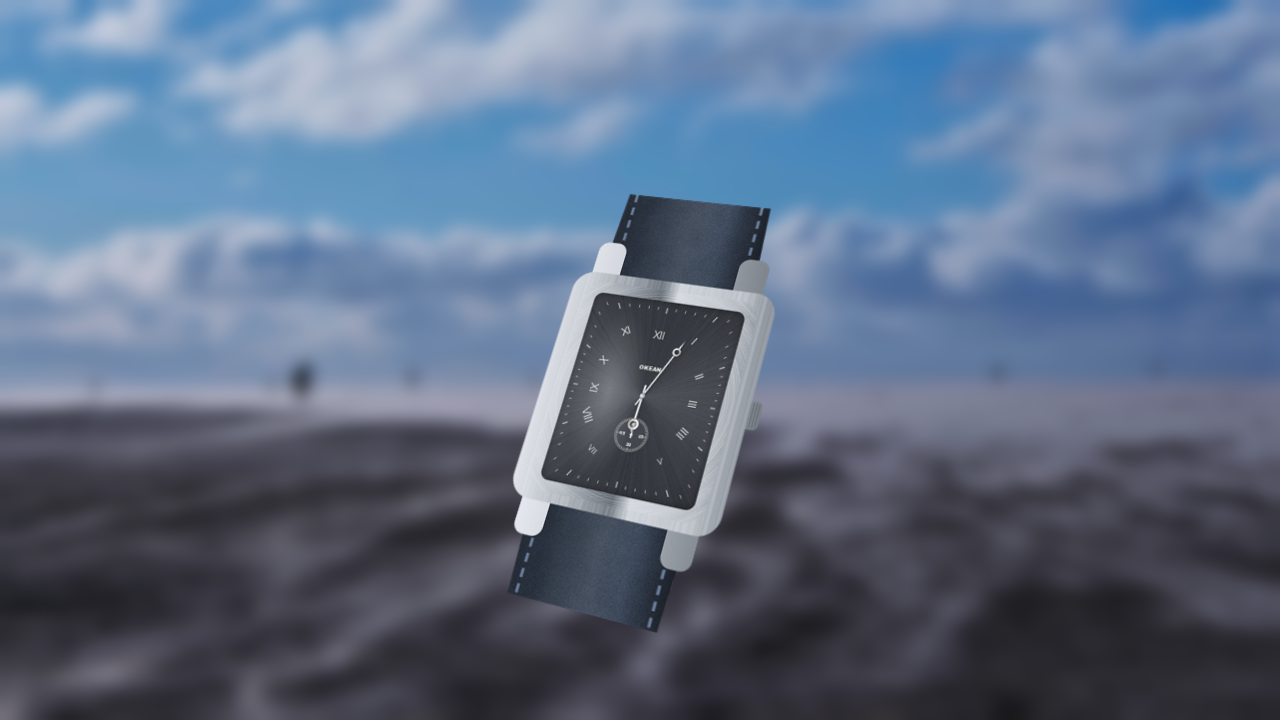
6:04
